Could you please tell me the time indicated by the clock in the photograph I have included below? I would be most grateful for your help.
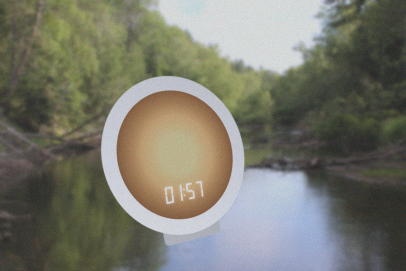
1:57
